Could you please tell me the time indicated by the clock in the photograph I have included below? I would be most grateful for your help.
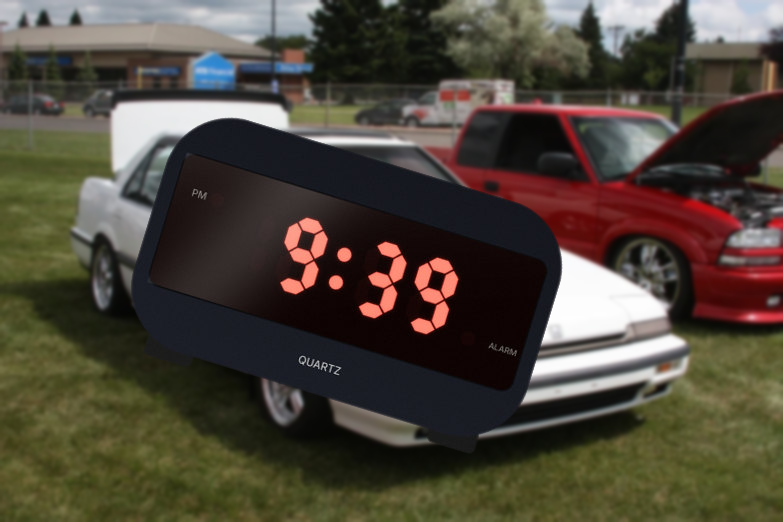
9:39
